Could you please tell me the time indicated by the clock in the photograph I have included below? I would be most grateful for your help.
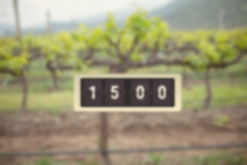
15:00
